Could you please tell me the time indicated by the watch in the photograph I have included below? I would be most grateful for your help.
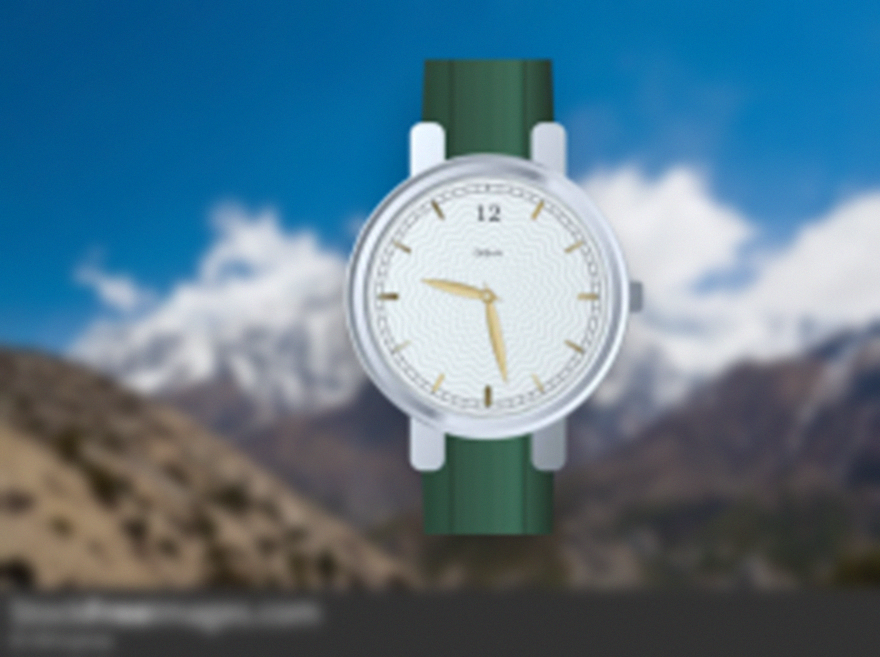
9:28
